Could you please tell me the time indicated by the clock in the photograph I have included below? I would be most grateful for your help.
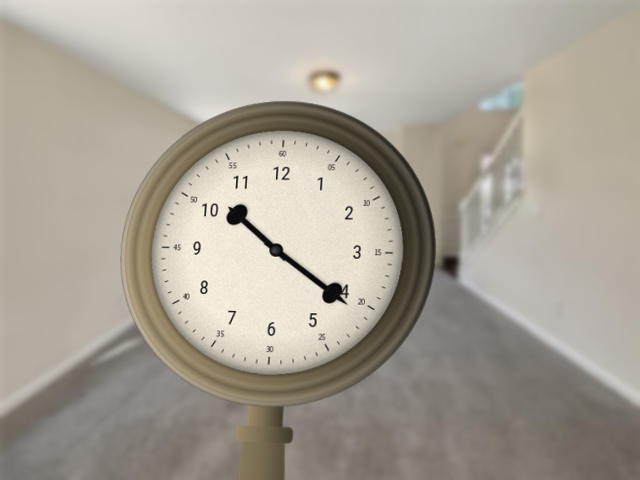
10:21
